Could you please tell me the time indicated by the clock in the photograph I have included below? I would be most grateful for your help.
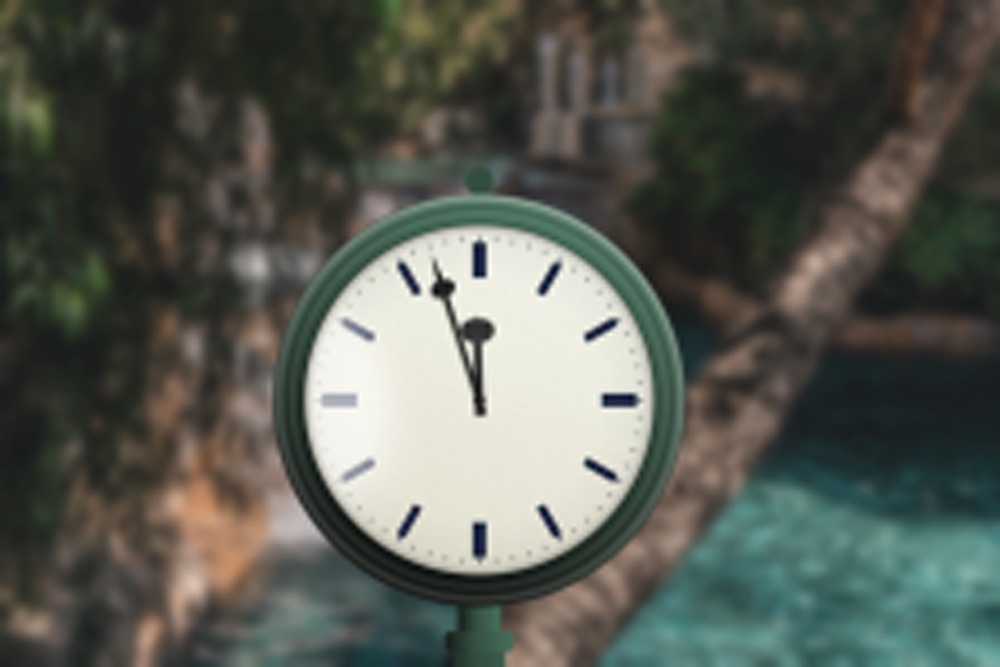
11:57
